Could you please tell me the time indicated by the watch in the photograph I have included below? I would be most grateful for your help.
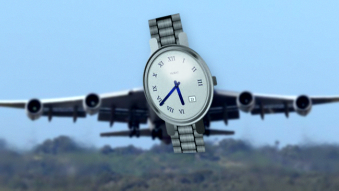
5:39
